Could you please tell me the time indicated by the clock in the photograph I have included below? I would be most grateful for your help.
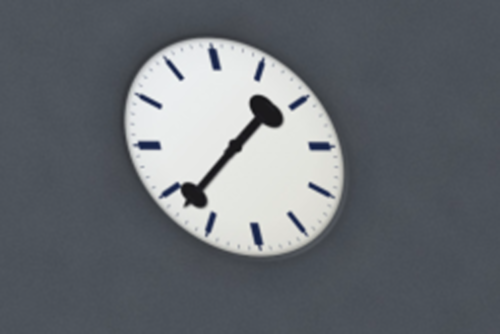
1:38
